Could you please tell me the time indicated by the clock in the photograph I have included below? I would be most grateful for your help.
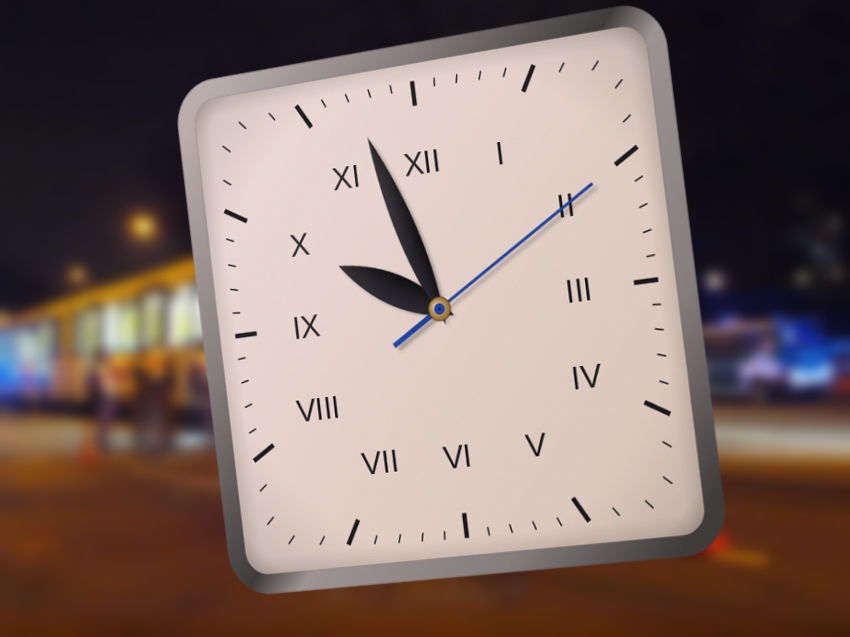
9:57:10
